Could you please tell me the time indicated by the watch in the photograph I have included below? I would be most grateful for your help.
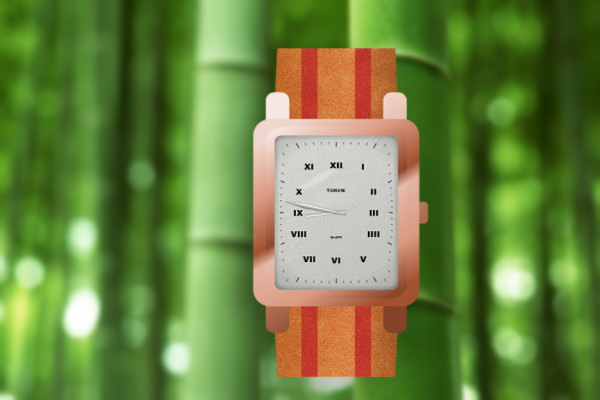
8:47
